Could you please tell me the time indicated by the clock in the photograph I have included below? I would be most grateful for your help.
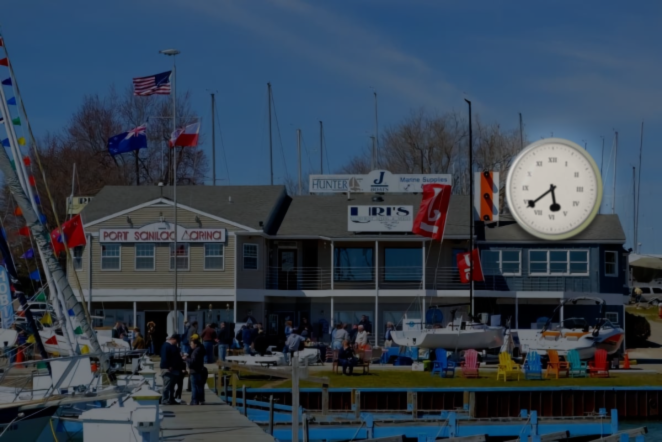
5:39
